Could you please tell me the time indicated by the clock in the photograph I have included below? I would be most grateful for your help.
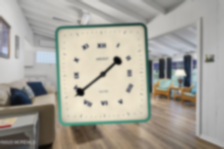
1:39
